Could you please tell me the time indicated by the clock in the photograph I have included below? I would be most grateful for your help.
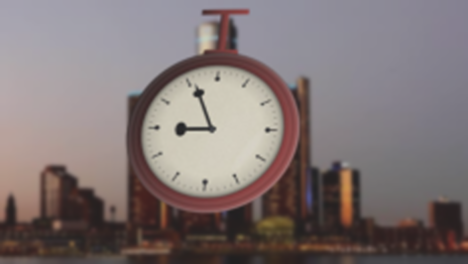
8:56
